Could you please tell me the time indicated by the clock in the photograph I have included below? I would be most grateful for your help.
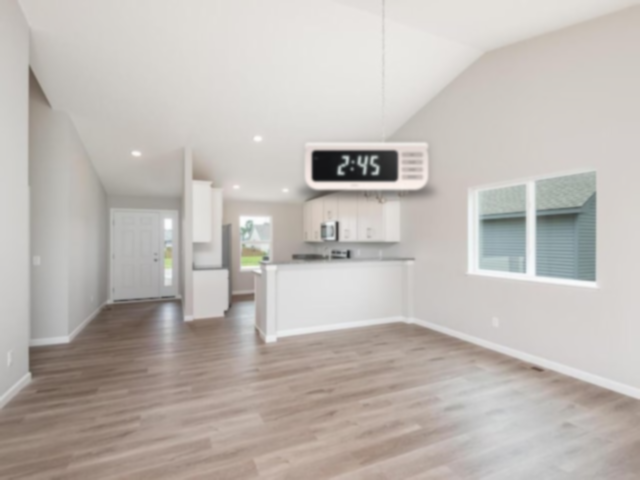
2:45
